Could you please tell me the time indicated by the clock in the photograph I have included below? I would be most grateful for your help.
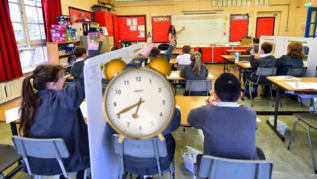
6:41
